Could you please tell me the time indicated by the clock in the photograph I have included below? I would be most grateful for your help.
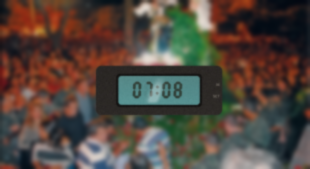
7:08
